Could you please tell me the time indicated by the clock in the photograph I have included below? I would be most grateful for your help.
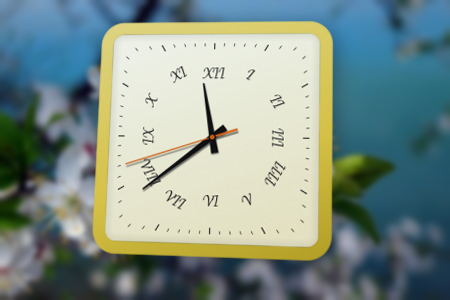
11:38:42
